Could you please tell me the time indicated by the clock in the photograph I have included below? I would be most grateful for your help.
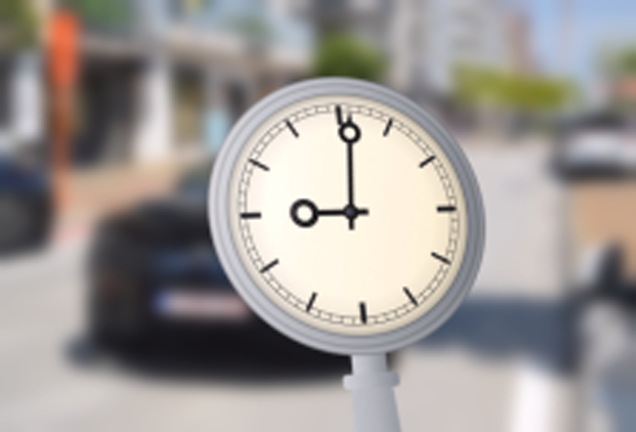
9:01
